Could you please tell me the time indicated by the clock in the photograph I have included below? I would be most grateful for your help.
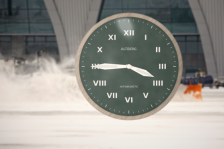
3:45
